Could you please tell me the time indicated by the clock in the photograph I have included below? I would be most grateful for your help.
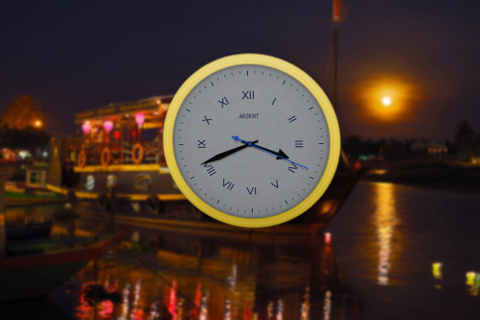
3:41:19
